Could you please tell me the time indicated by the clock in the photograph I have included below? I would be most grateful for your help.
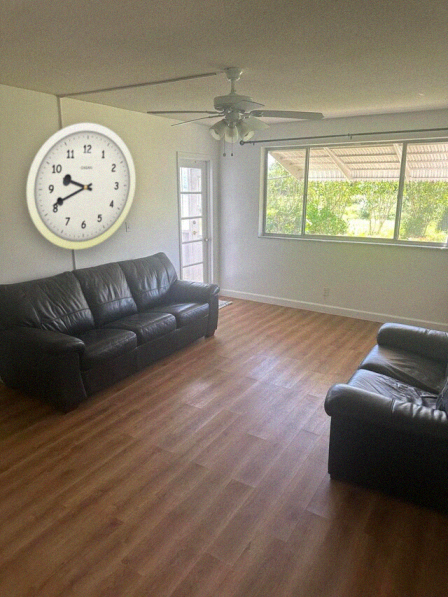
9:41
